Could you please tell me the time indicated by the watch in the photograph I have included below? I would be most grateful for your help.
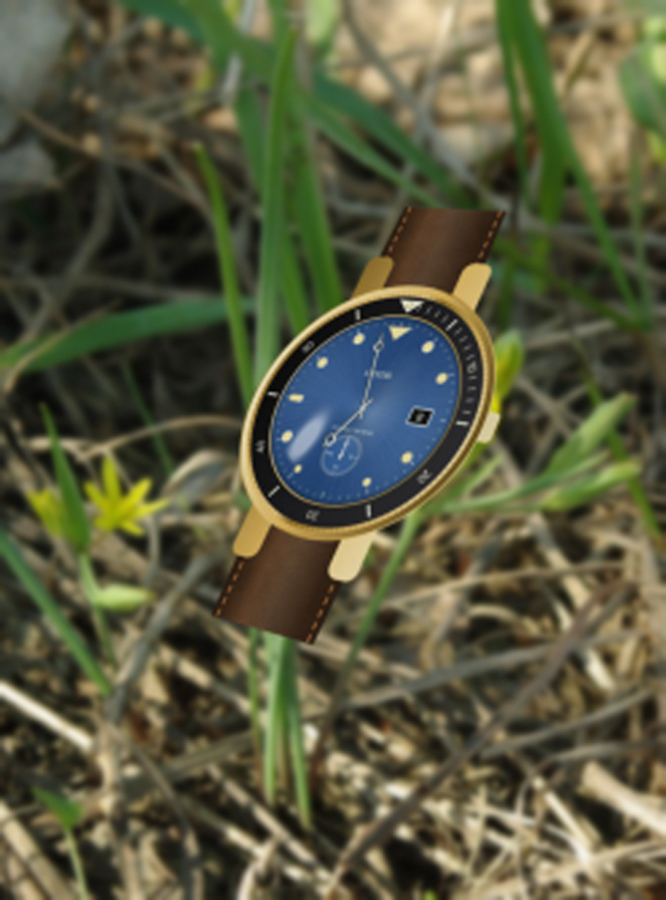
6:58
